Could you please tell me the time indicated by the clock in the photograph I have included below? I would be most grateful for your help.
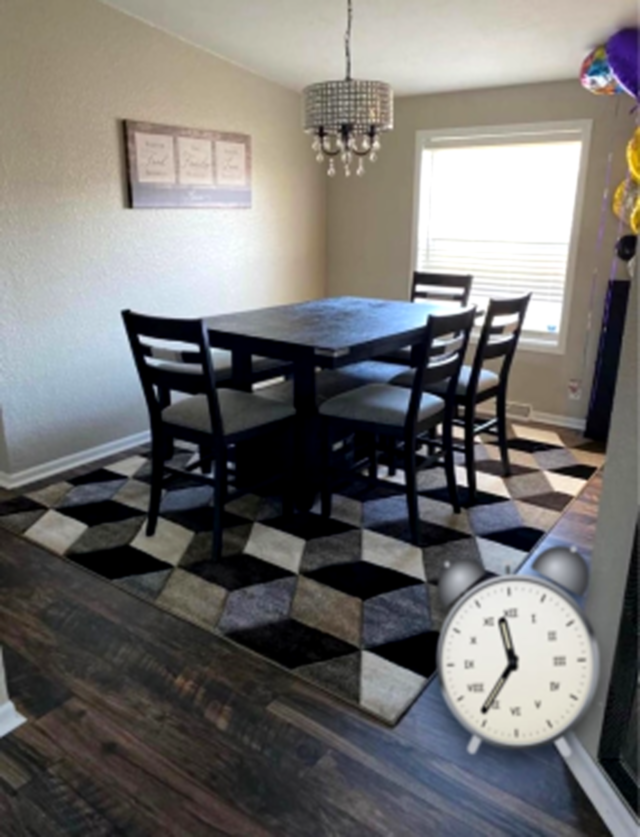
11:36
